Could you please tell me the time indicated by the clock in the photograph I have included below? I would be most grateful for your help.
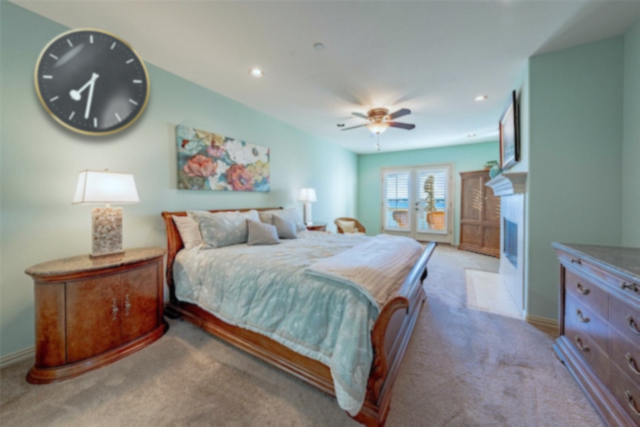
7:32
